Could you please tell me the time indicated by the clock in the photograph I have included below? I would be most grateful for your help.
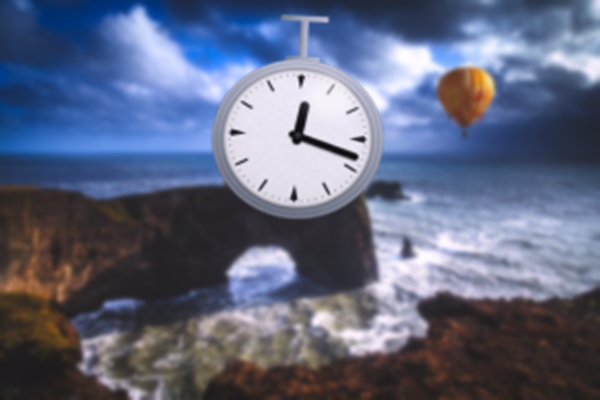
12:18
